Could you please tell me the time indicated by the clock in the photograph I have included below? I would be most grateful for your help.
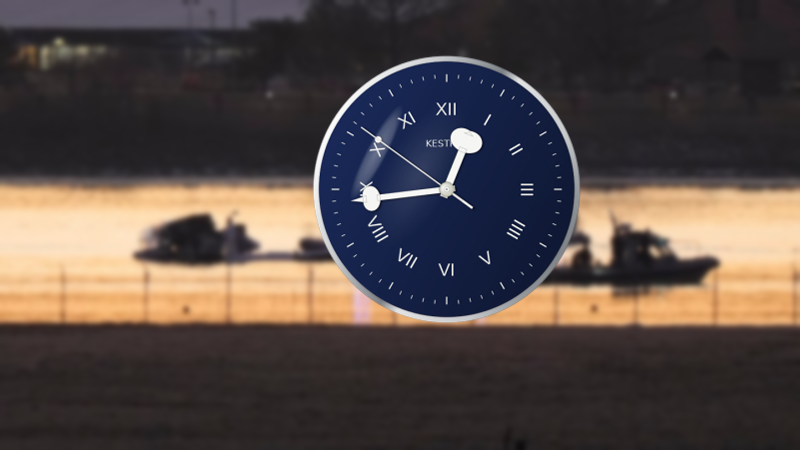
12:43:51
